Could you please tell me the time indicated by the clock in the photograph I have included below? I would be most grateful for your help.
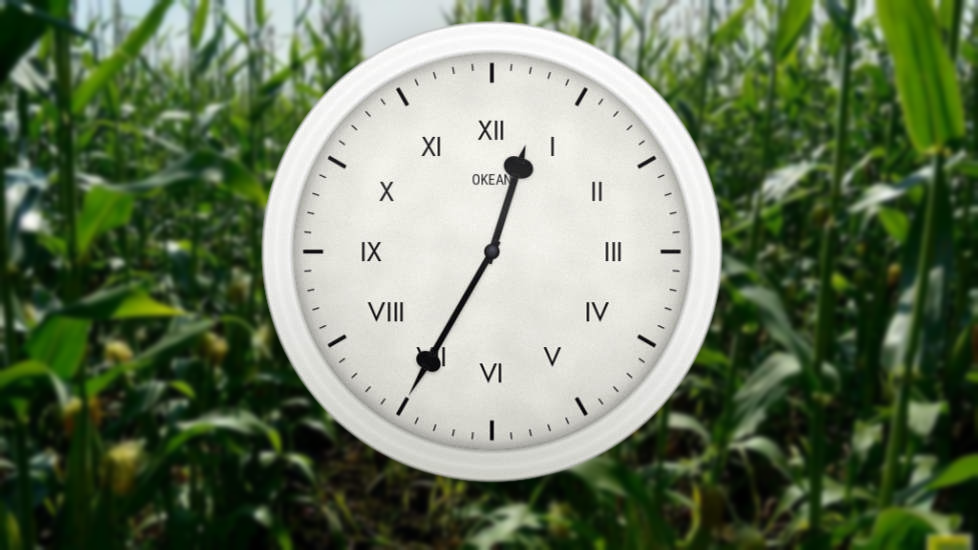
12:35
